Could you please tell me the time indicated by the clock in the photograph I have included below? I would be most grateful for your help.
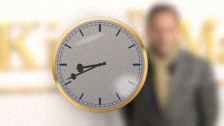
8:41
